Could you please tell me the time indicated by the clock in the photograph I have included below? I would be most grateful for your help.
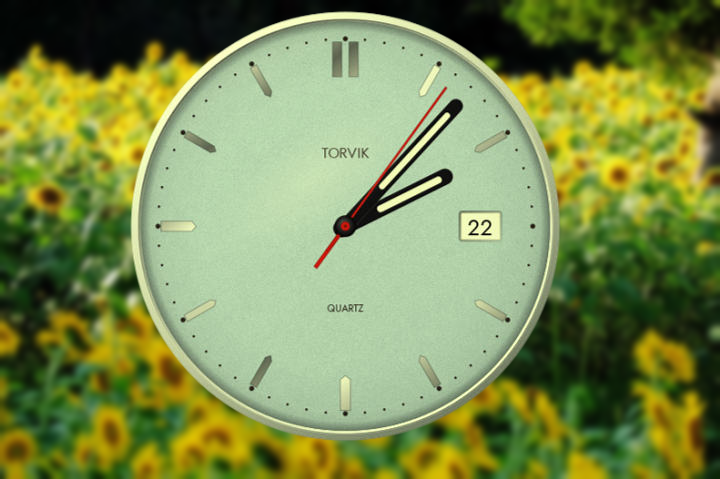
2:07:06
